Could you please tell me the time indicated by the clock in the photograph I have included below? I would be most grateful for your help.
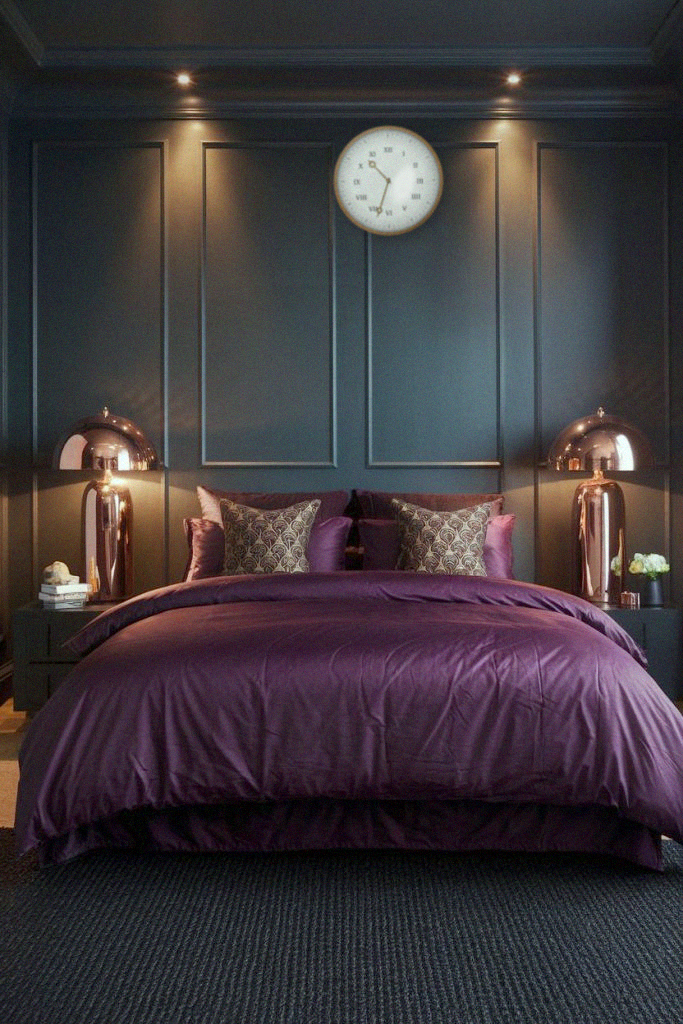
10:33
